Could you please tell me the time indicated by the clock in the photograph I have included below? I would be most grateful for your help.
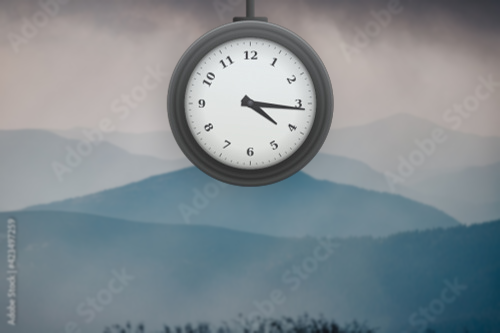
4:16
